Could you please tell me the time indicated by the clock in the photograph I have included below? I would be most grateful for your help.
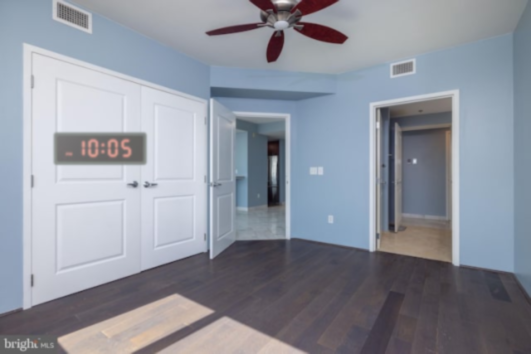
10:05
